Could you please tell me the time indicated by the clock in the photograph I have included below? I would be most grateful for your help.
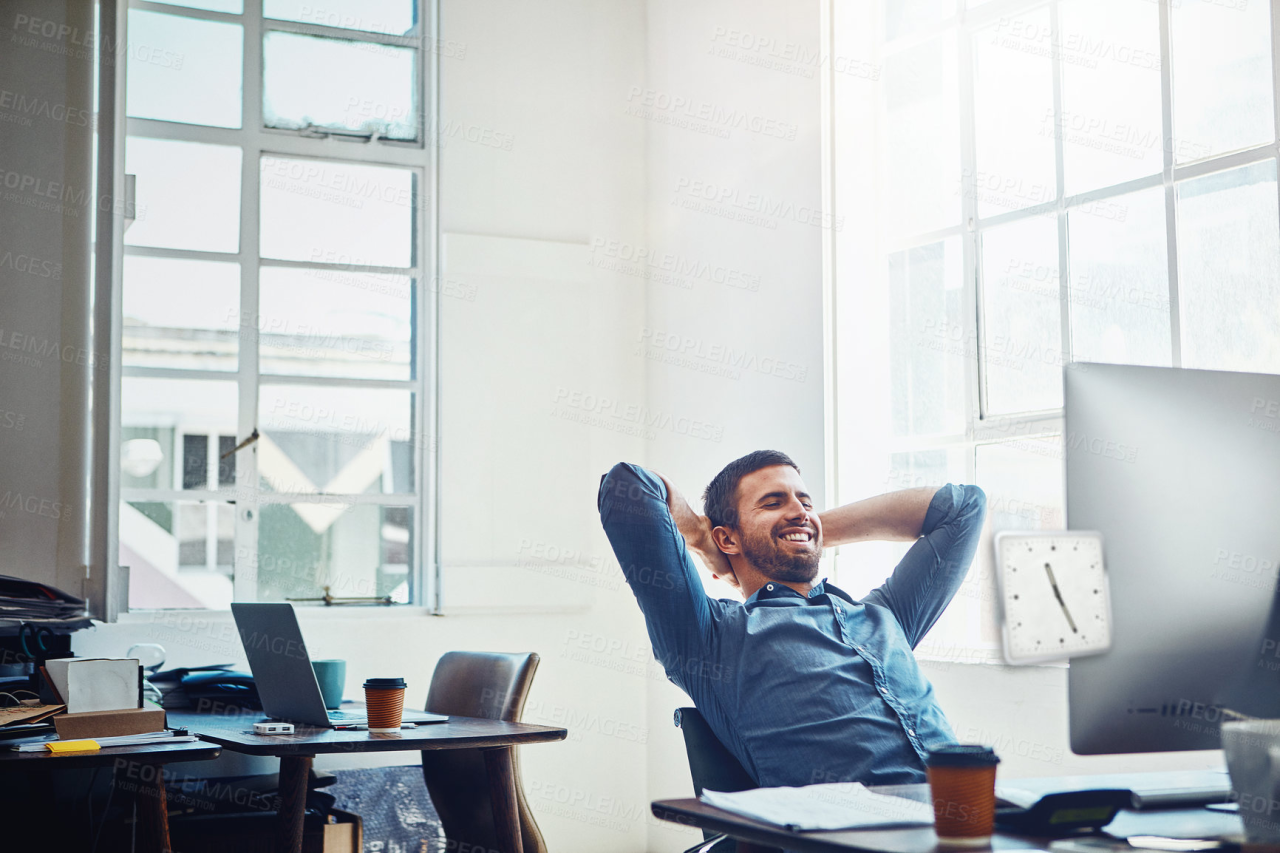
11:26
